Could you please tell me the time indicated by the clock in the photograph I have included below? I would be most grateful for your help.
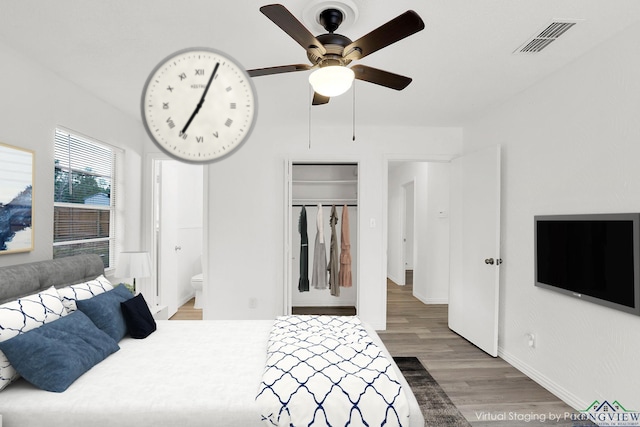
7:04
